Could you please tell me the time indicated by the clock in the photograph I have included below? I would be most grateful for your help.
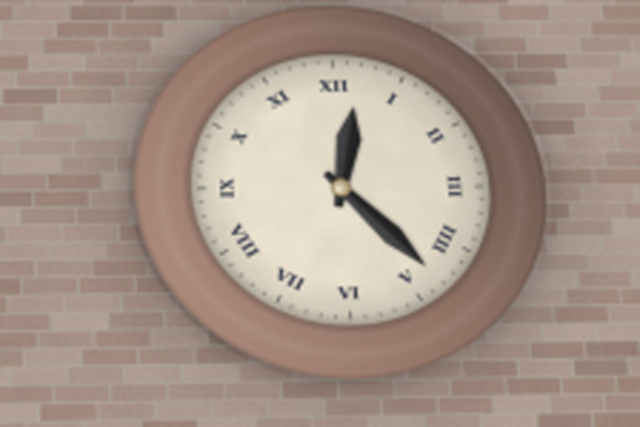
12:23
